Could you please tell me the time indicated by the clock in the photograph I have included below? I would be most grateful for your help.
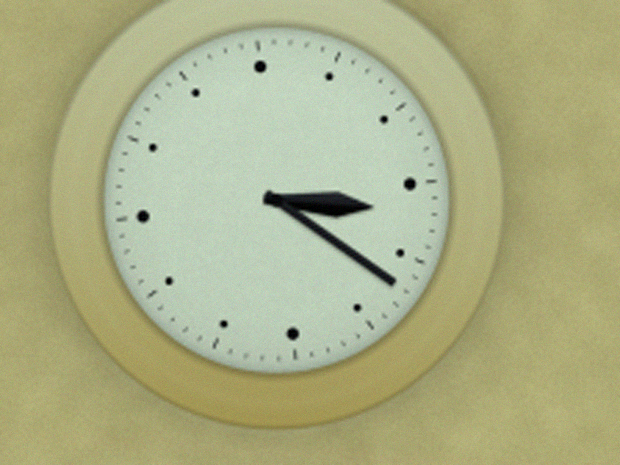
3:22
